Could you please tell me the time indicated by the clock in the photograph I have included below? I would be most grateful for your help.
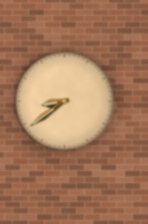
8:39
